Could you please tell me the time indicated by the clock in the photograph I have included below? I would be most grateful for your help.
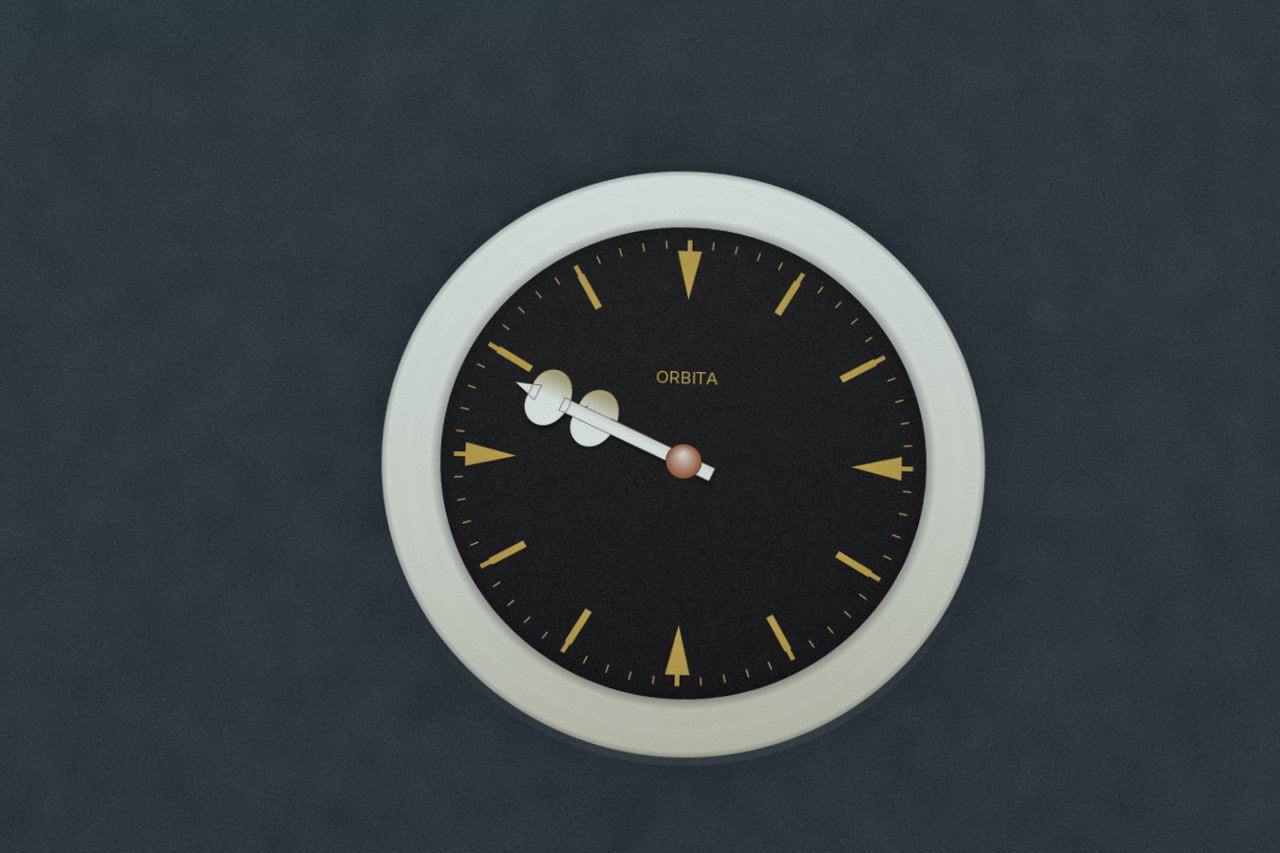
9:49
